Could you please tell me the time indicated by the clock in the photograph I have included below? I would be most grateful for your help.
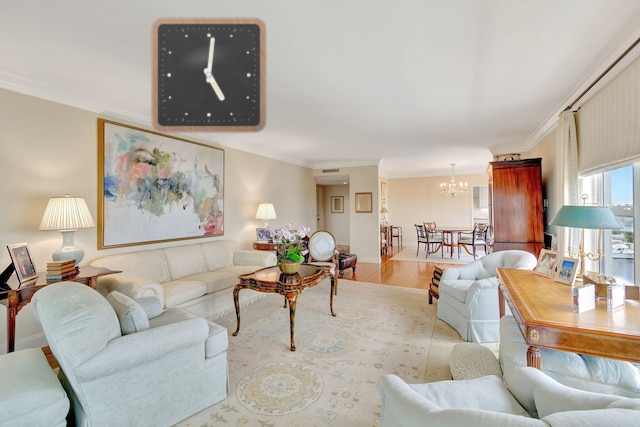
5:01
